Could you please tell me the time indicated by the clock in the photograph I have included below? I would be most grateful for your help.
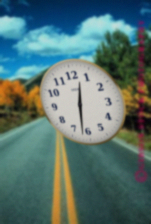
12:32
